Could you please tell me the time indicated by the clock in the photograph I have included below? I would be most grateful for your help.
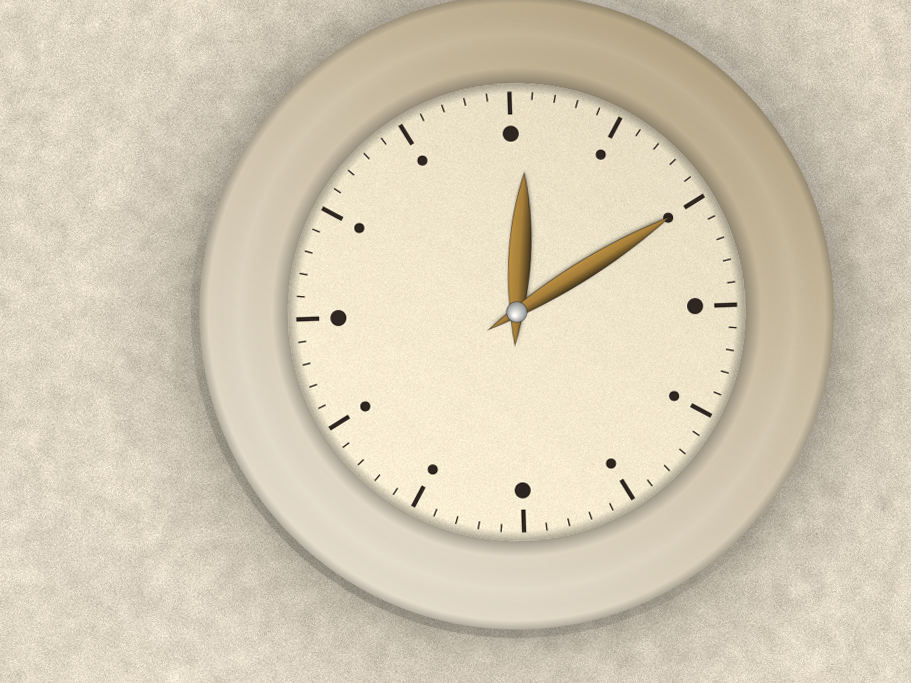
12:10
